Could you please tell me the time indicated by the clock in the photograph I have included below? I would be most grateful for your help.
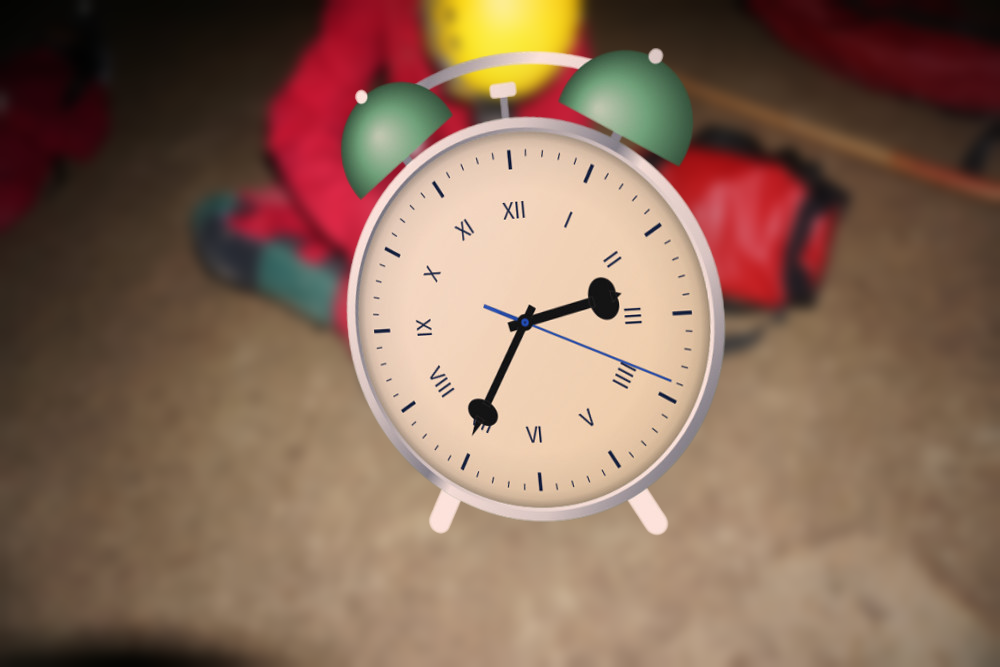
2:35:19
